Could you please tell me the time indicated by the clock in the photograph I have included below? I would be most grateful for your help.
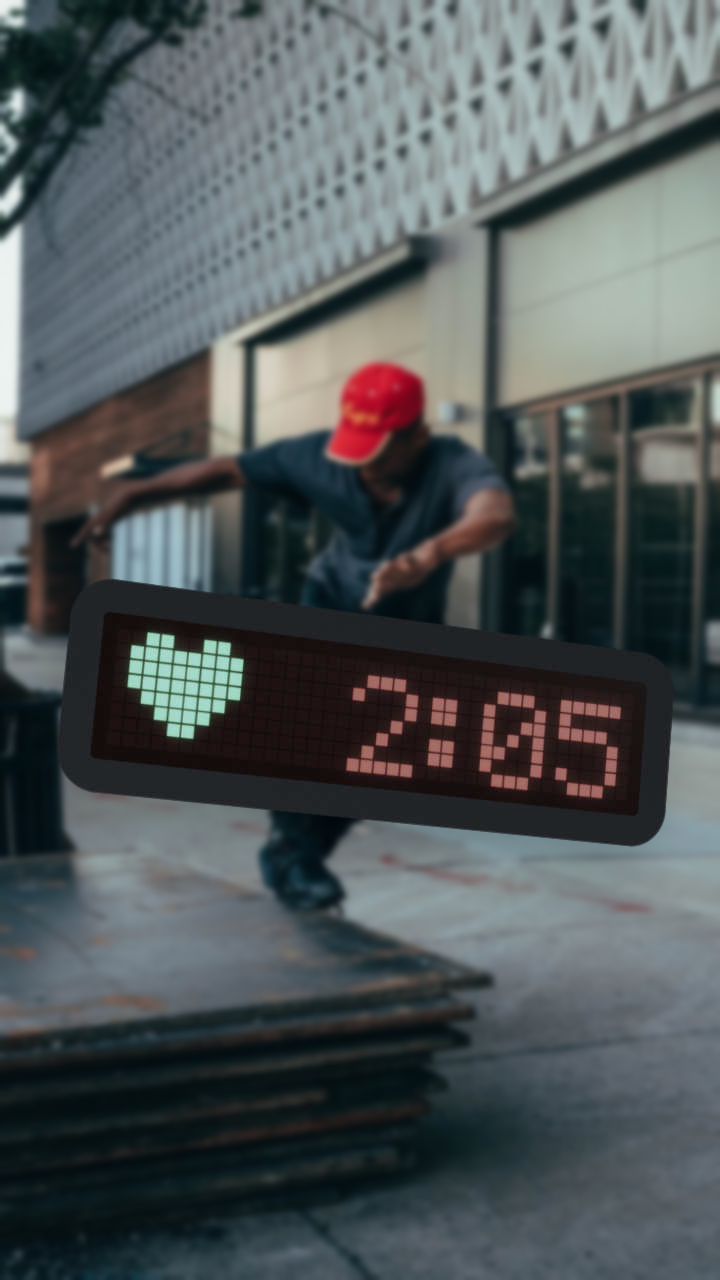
2:05
